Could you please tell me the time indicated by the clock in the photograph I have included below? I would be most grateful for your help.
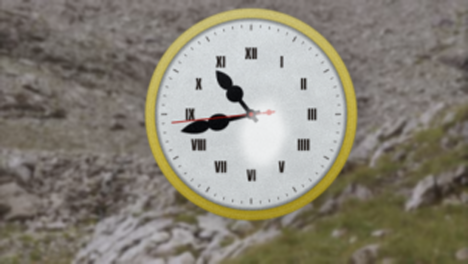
10:42:44
